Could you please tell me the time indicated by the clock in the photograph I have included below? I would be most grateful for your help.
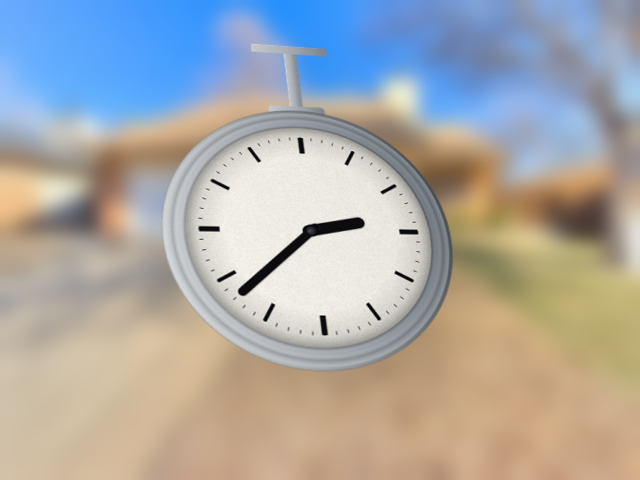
2:38
